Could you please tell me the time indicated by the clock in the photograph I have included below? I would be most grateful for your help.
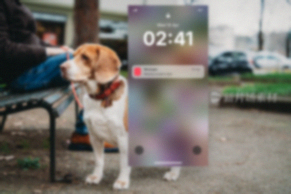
2:41
